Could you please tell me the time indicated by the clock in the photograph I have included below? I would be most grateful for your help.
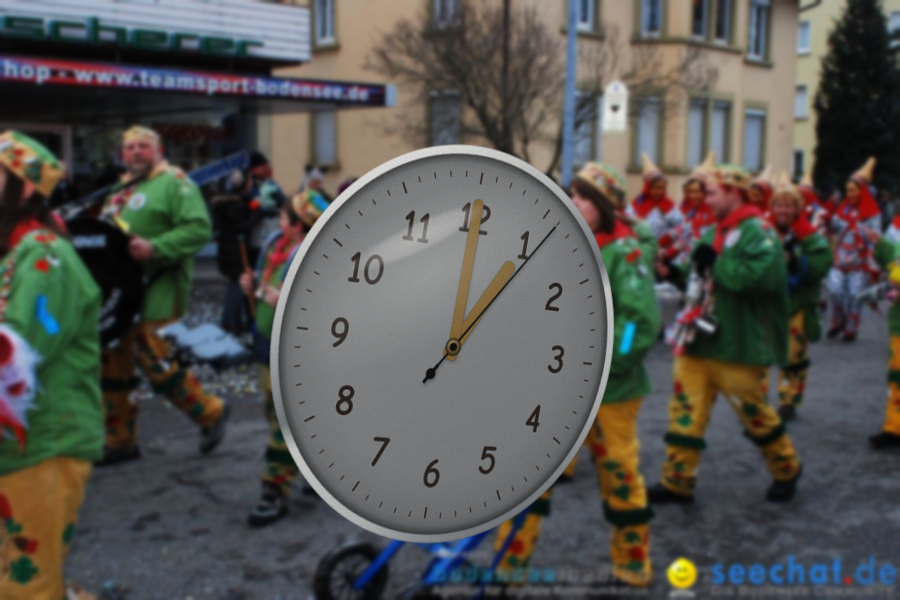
1:00:06
